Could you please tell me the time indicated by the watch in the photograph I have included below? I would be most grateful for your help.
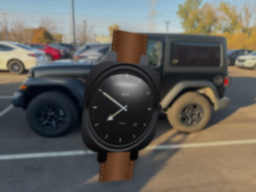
7:50
